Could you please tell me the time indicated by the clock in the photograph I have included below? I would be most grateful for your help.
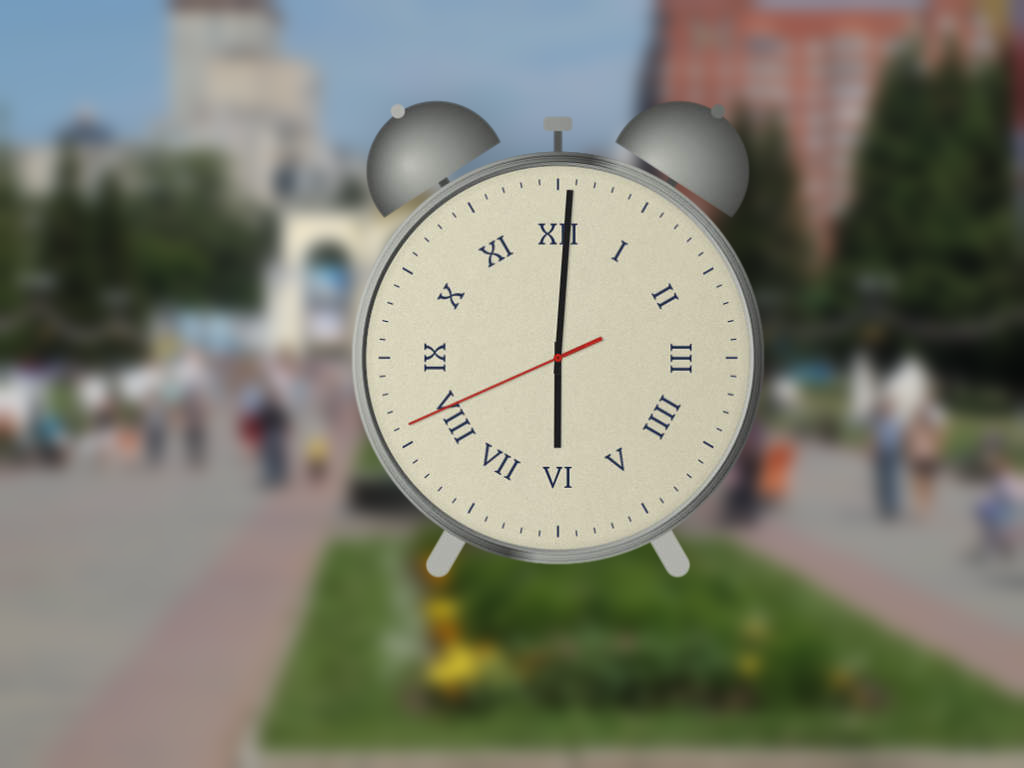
6:00:41
